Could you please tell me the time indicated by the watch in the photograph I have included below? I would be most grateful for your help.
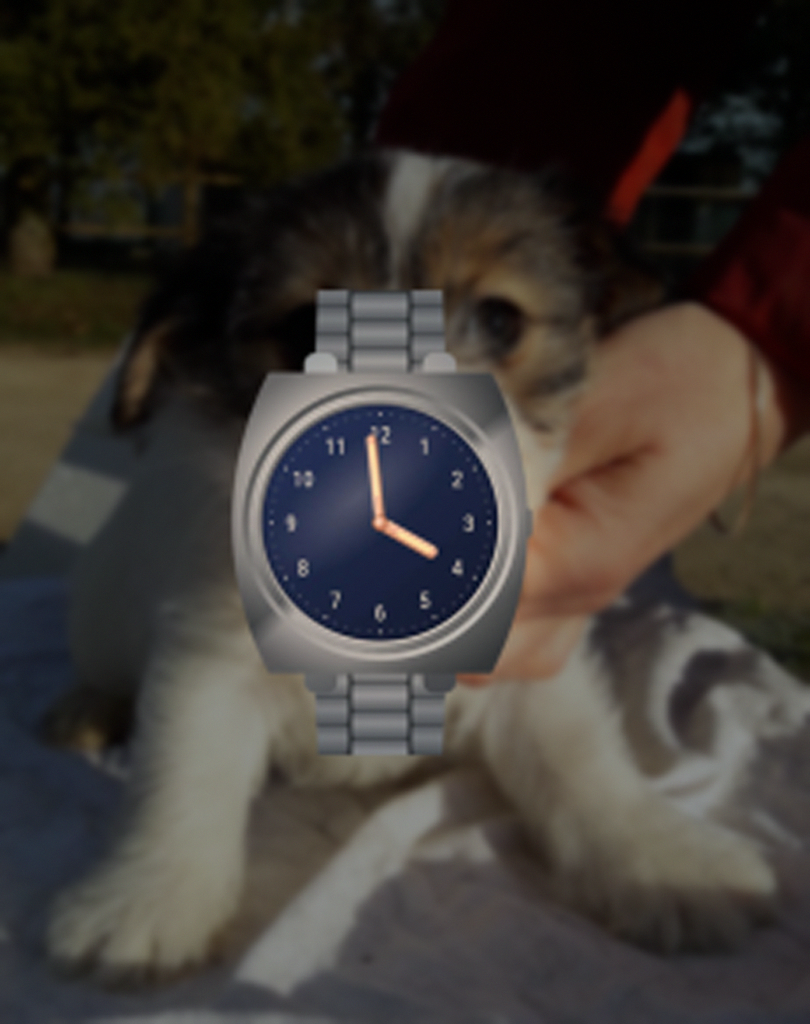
3:59
